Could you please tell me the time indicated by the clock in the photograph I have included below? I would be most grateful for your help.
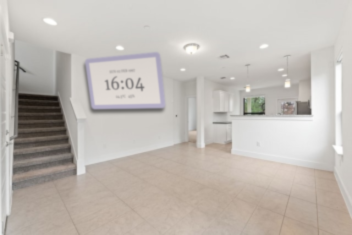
16:04
